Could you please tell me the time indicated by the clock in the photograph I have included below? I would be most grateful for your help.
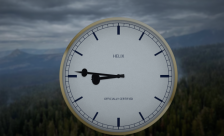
8:46
